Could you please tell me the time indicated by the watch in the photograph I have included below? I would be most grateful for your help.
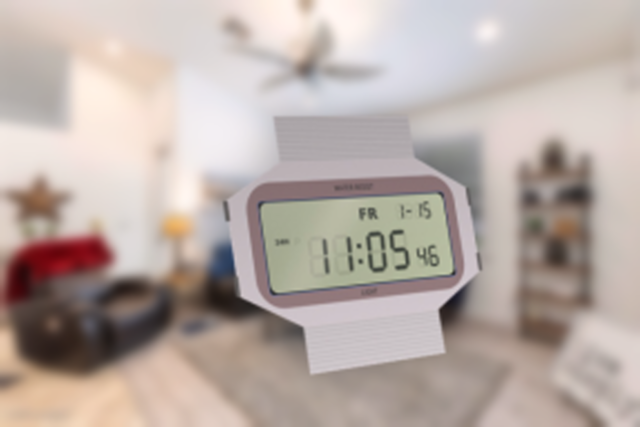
11:05:46
